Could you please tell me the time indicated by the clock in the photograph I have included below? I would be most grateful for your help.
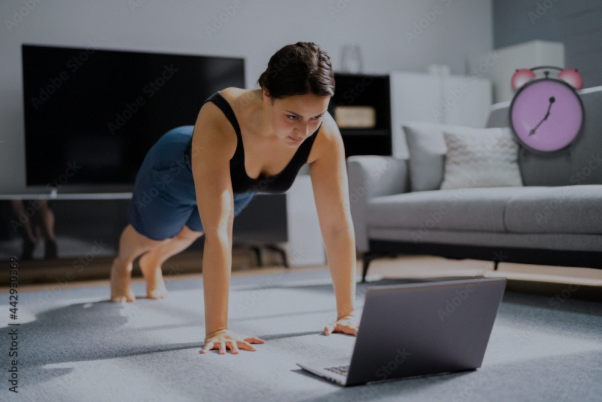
12:37
